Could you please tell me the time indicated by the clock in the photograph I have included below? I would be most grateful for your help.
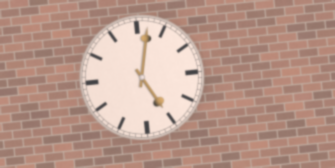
5:02
